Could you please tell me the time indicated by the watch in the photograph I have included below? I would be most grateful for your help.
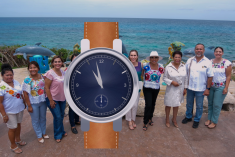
10:58
